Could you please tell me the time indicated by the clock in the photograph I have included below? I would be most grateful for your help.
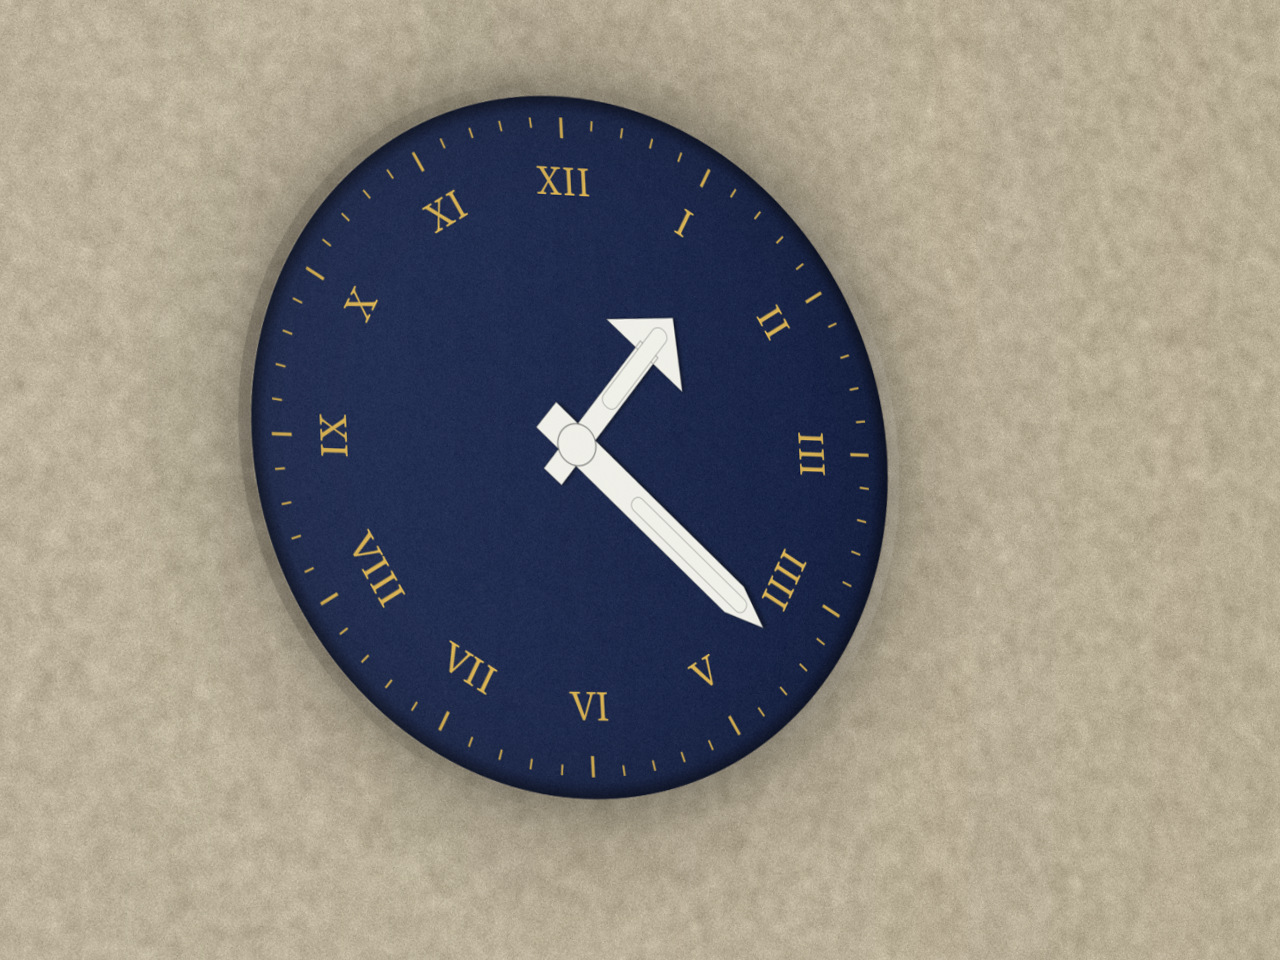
1:22
